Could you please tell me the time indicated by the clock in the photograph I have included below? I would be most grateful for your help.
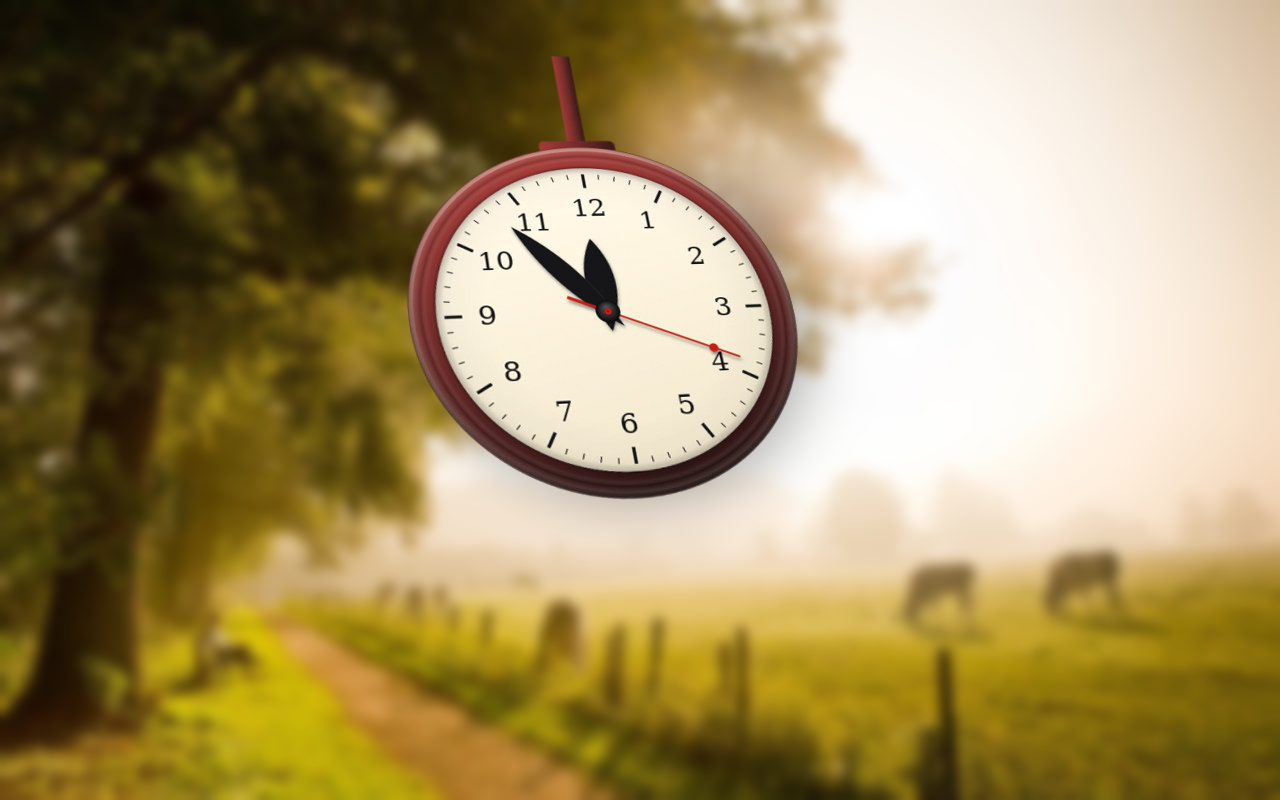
11:53:19
